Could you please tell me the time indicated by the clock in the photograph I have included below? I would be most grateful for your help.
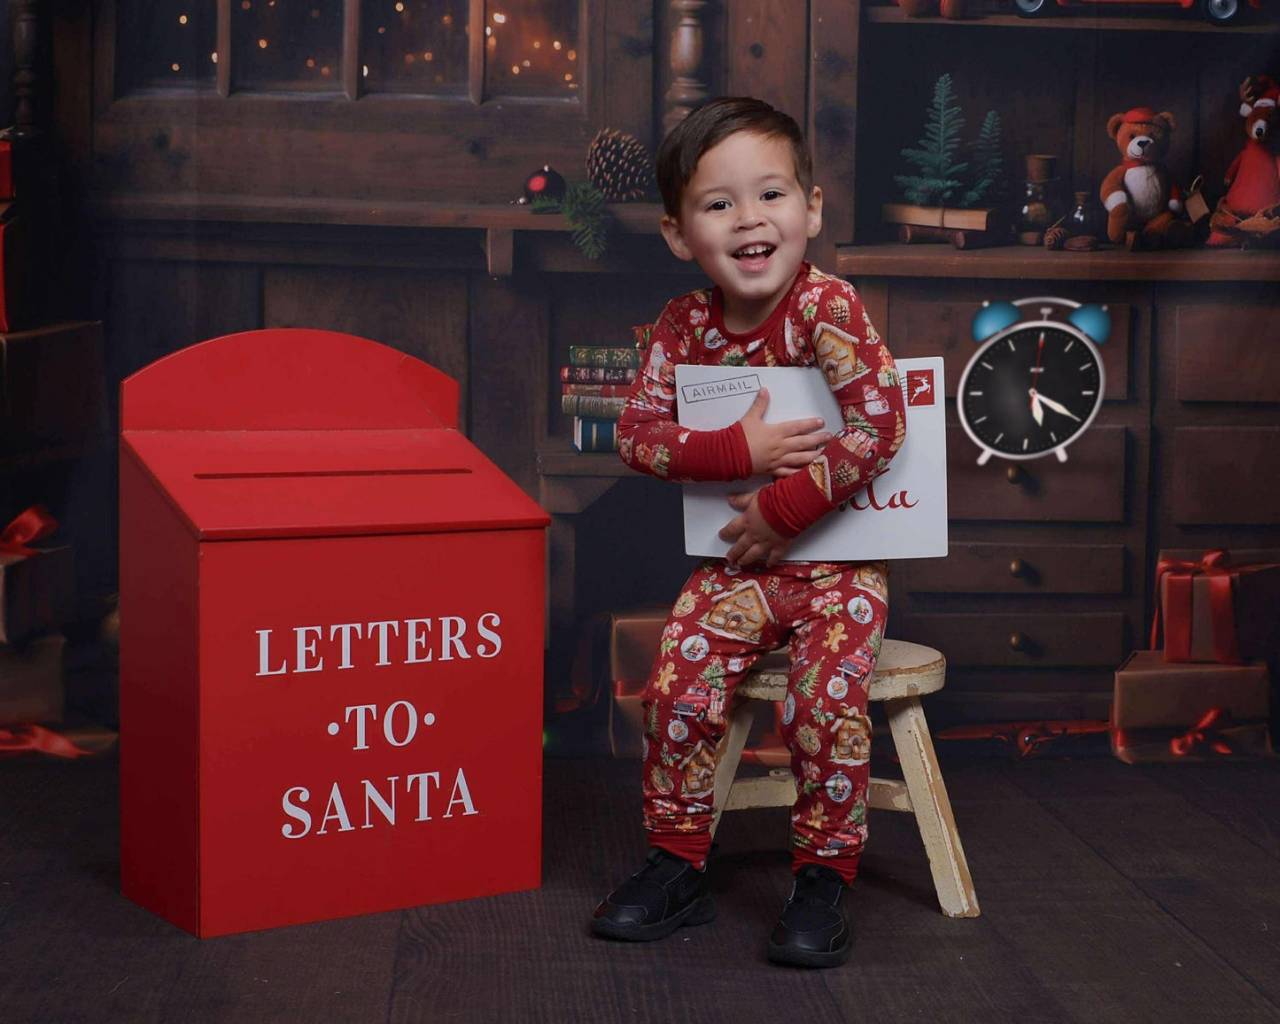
5:20:00
